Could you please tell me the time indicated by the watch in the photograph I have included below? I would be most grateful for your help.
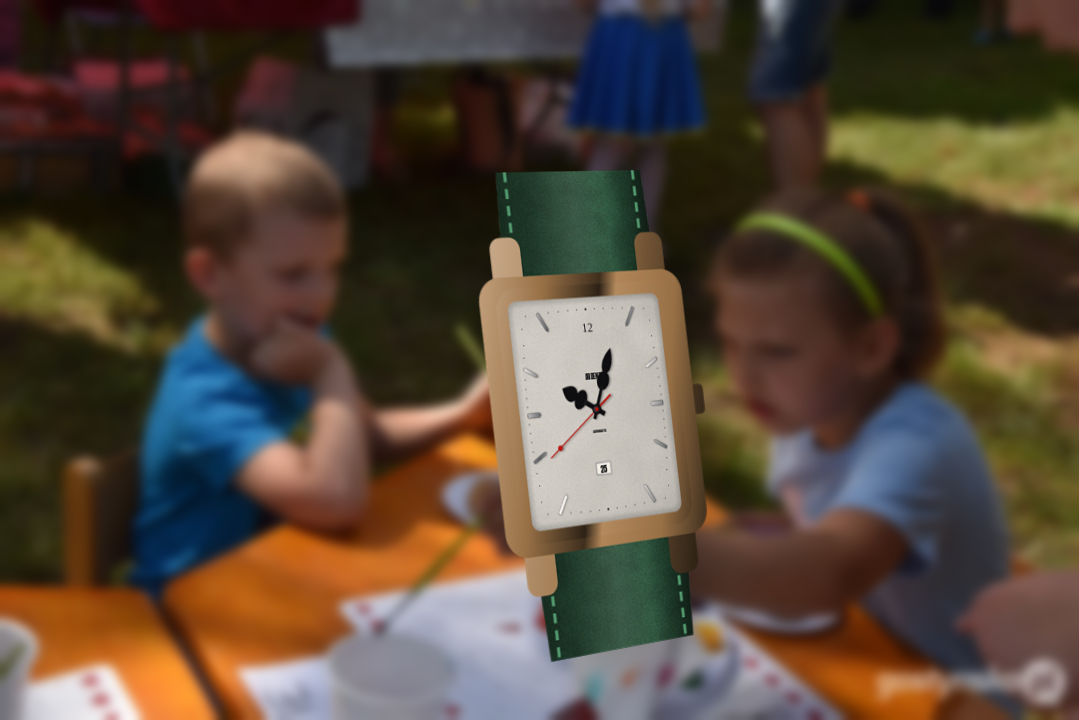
10:03:39
